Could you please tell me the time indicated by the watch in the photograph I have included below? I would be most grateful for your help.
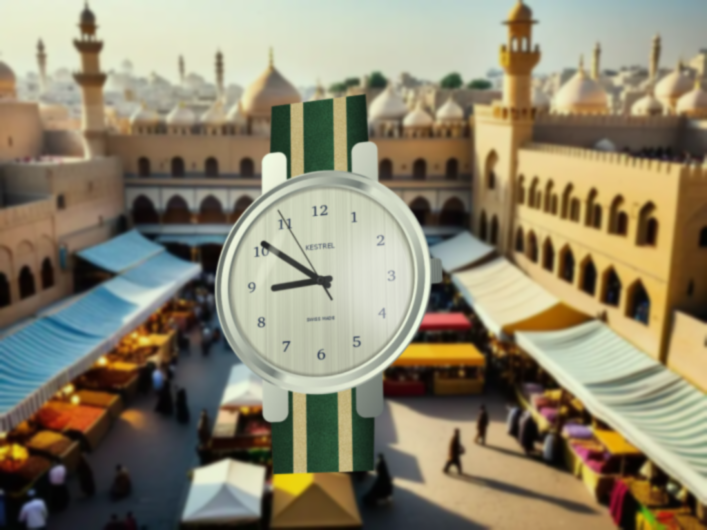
8:50:55
